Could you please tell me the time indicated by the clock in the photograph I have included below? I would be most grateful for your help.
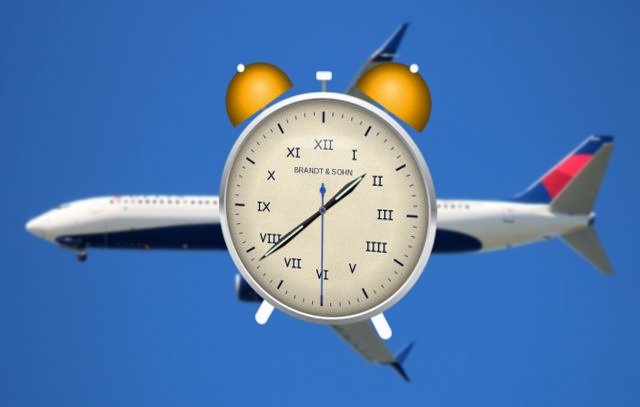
1:38:30
